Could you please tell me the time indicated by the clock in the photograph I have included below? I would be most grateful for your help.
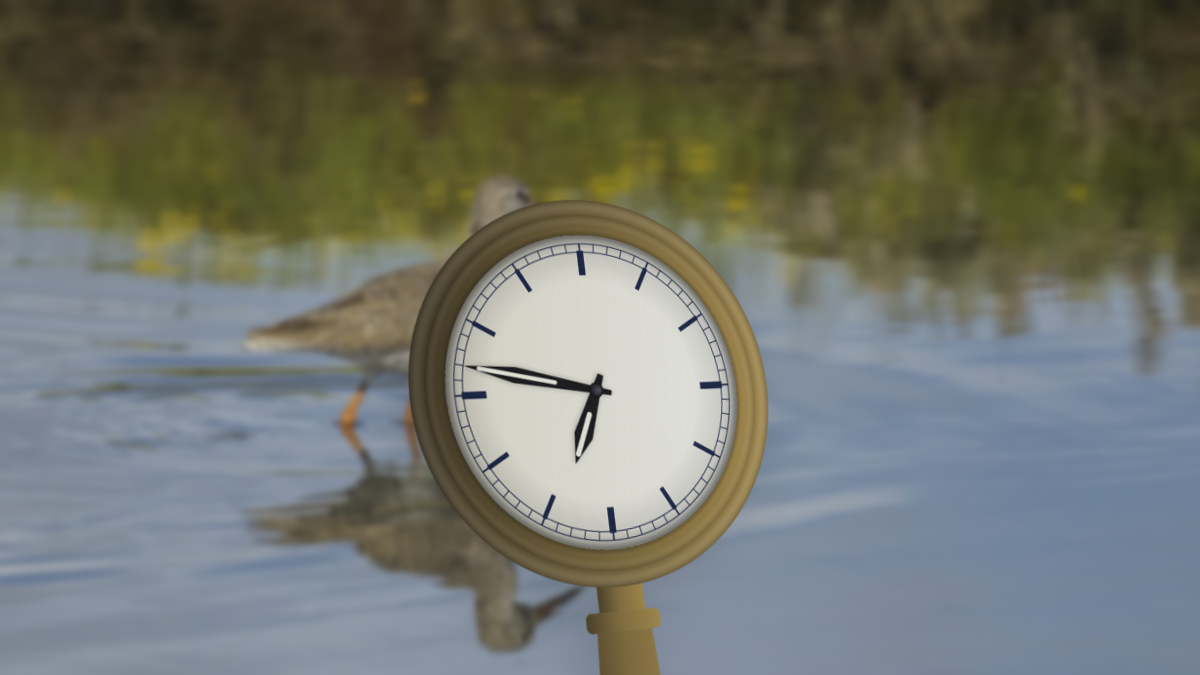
6:47
